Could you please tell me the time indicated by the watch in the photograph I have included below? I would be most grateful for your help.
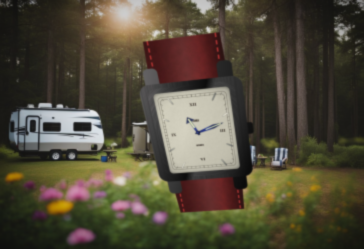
11:12
